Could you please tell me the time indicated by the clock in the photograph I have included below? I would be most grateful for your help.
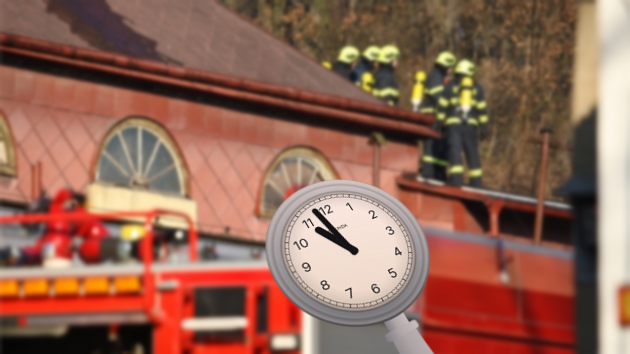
10:58
